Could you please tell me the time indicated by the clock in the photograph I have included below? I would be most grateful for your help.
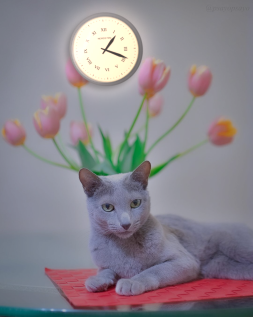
1:19
